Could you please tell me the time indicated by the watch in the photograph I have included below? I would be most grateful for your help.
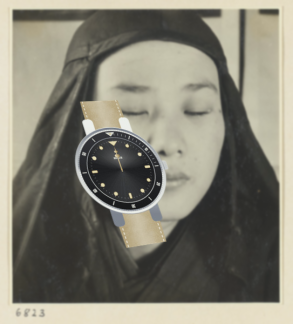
12:00
